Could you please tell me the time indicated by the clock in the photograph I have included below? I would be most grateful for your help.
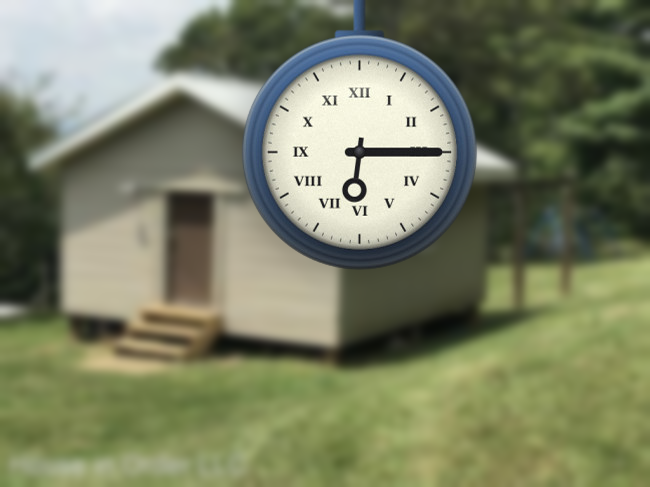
6:15
